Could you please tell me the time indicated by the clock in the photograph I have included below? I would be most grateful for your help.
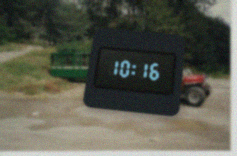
10:16
